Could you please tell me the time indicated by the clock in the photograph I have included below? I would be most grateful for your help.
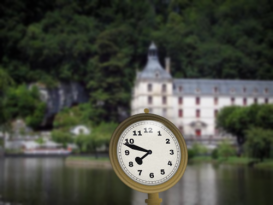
7:48
